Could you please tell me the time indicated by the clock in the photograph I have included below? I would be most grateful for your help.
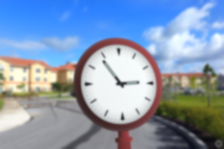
2:54
